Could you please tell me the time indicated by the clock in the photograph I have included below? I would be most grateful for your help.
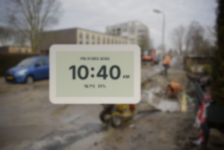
10:40
